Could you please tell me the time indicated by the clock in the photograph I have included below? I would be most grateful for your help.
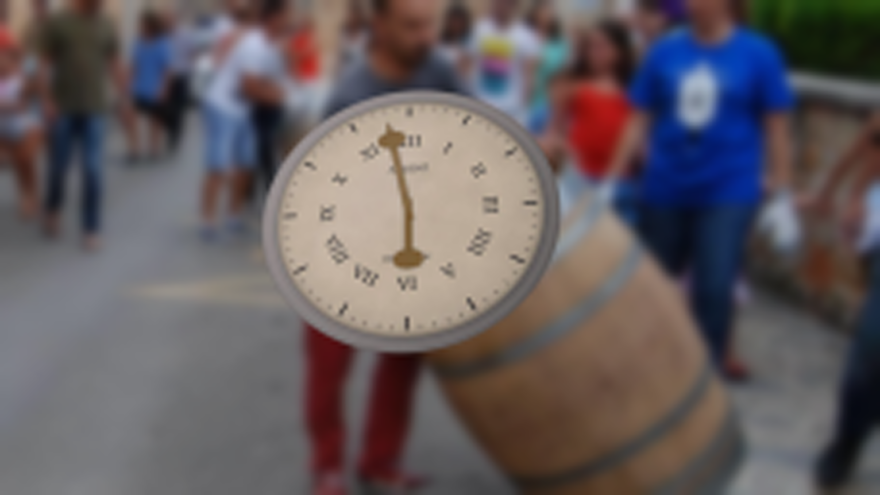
5:58
